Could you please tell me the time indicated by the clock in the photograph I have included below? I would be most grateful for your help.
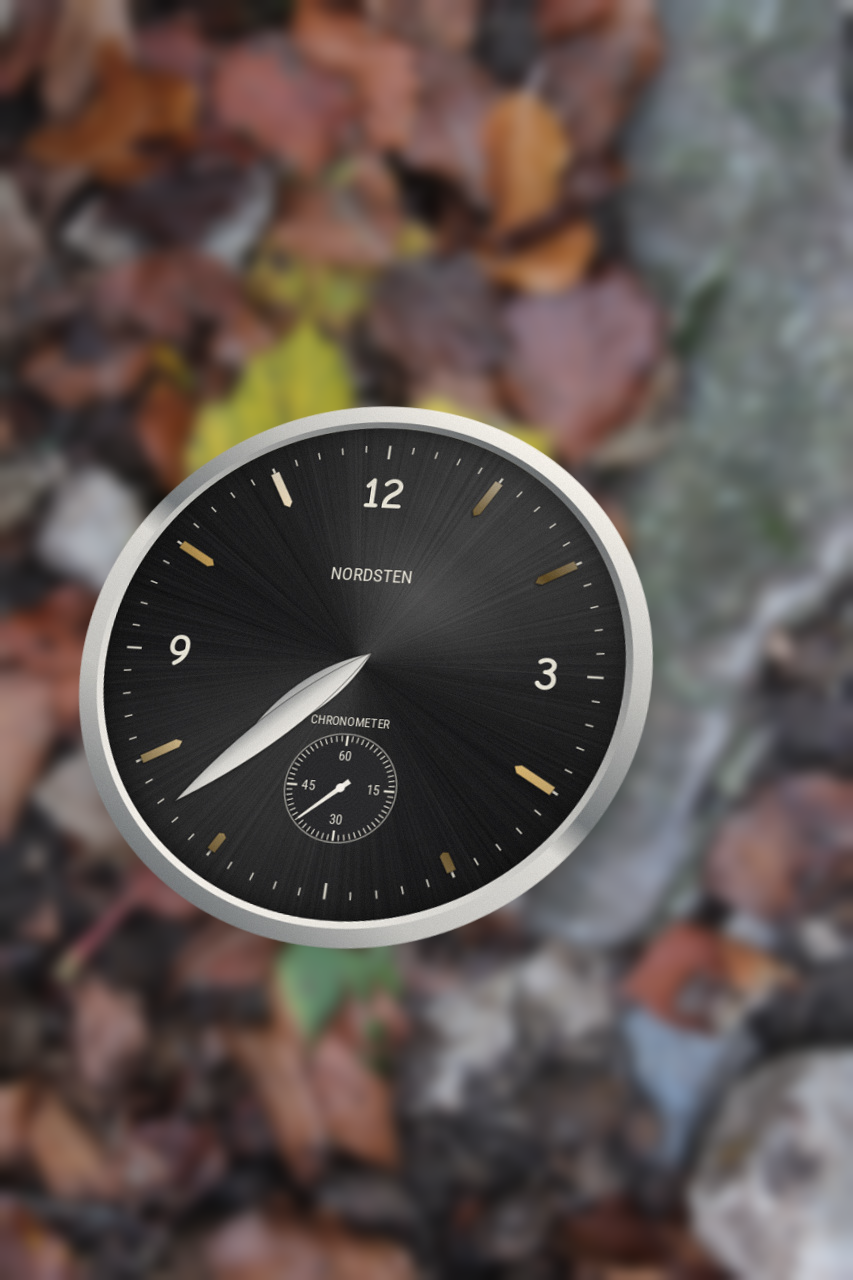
7:37:38
